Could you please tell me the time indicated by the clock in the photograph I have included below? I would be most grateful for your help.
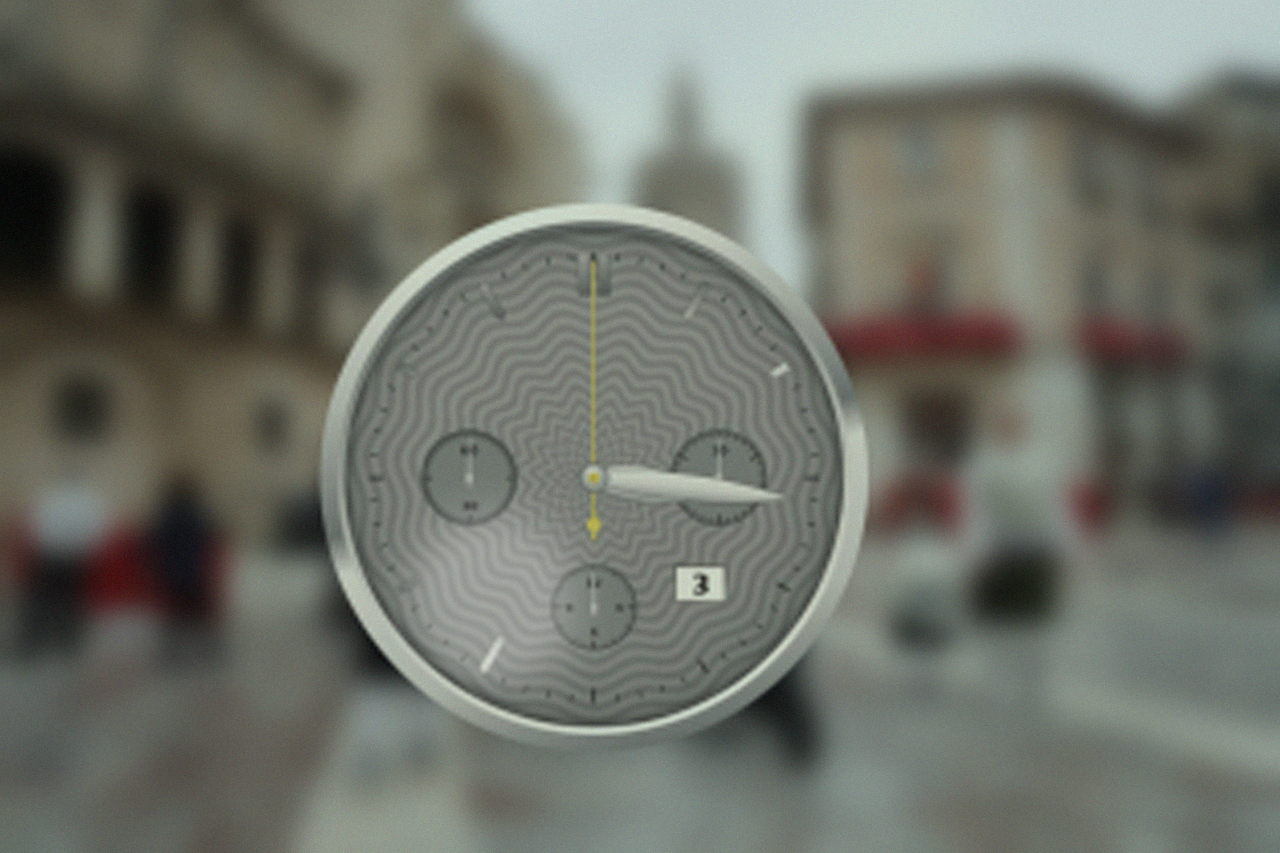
3:16
